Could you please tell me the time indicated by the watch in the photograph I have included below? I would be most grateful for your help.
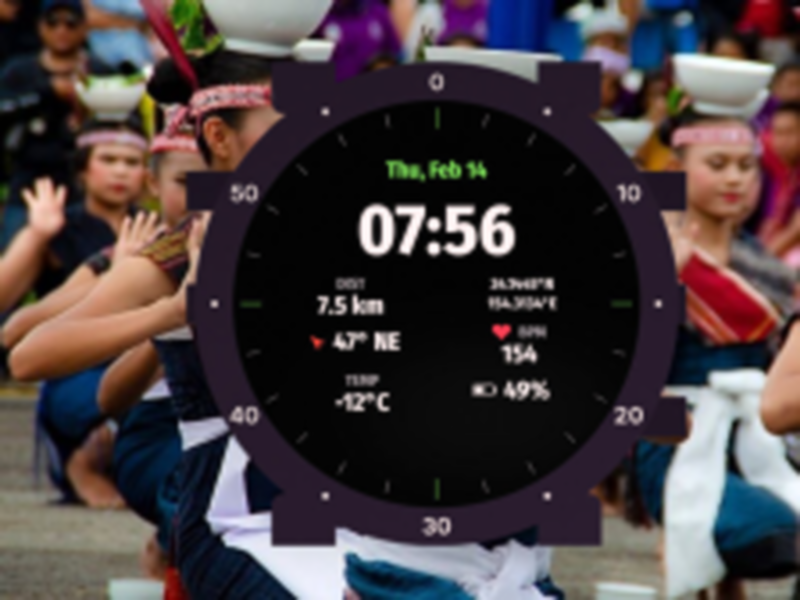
7:56
